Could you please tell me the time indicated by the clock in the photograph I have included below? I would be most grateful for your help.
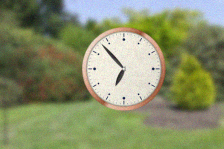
6:53
